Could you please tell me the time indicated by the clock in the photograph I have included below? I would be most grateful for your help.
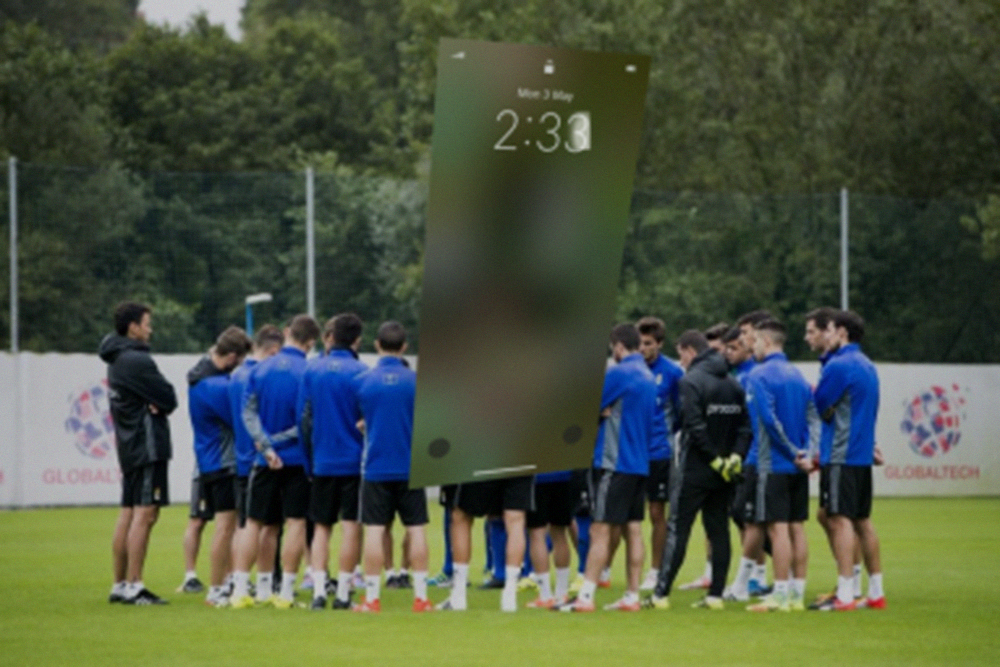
2:33
